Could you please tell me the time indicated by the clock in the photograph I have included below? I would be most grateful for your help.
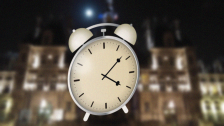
4:08
